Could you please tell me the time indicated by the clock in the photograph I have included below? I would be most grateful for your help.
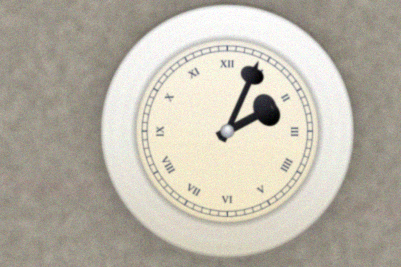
2:04
